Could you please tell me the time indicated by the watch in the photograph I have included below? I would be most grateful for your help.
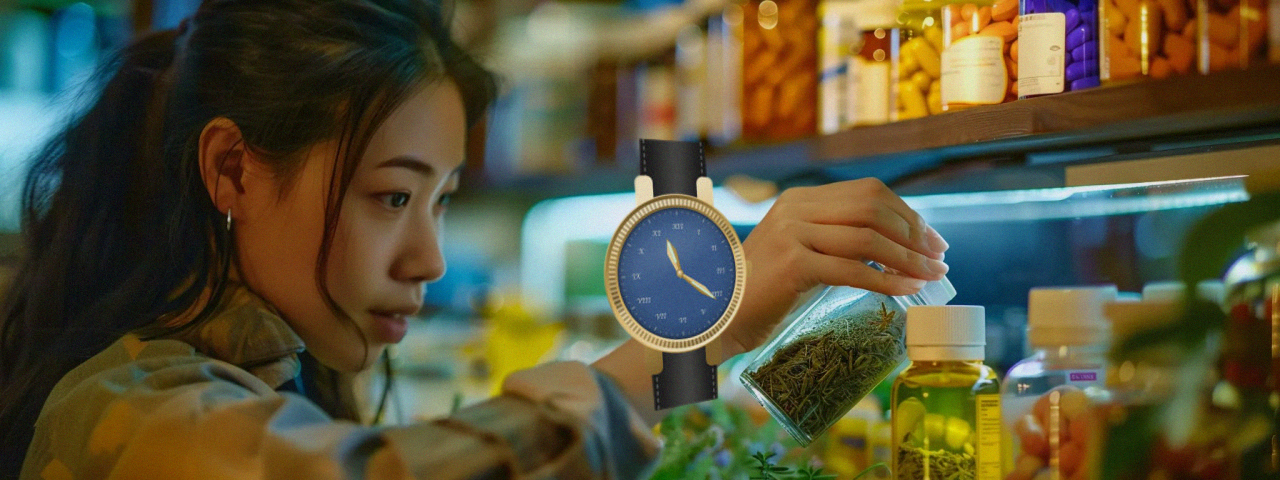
11:21
